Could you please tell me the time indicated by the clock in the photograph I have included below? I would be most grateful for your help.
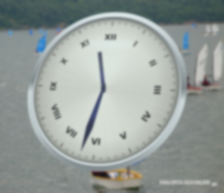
11:32
